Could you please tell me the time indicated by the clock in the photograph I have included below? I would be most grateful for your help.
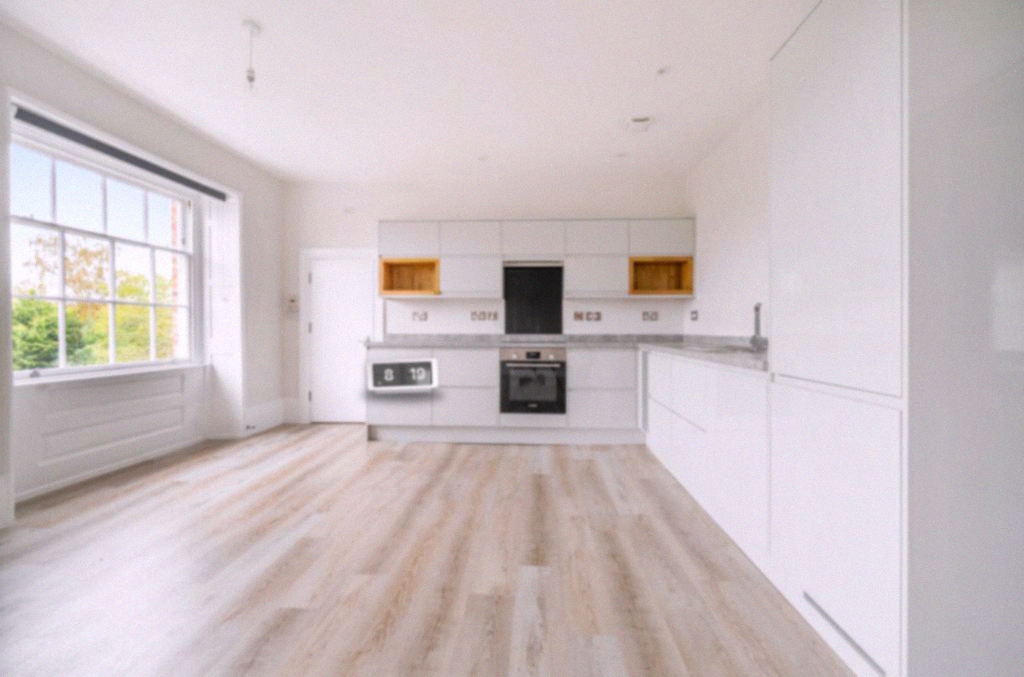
8:19
